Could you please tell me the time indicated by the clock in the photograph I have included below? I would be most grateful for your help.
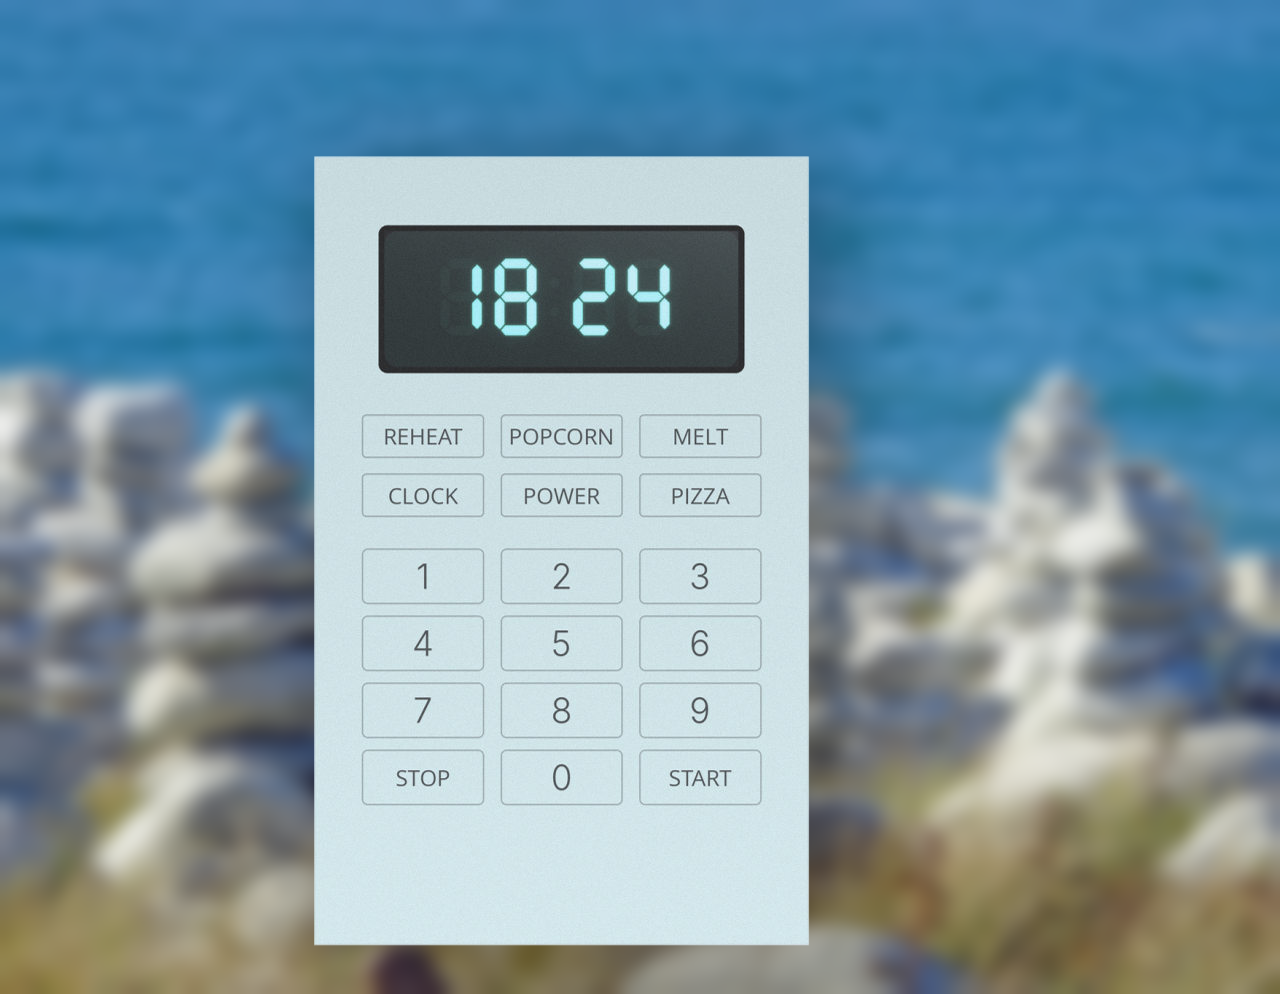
18:24
